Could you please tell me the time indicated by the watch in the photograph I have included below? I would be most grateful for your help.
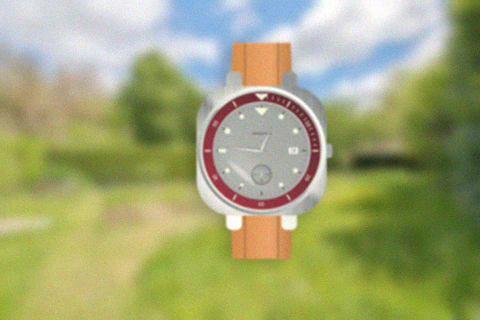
12:46
